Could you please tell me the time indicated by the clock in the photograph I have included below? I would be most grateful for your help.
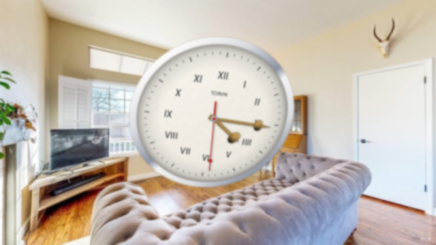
4:15:29
